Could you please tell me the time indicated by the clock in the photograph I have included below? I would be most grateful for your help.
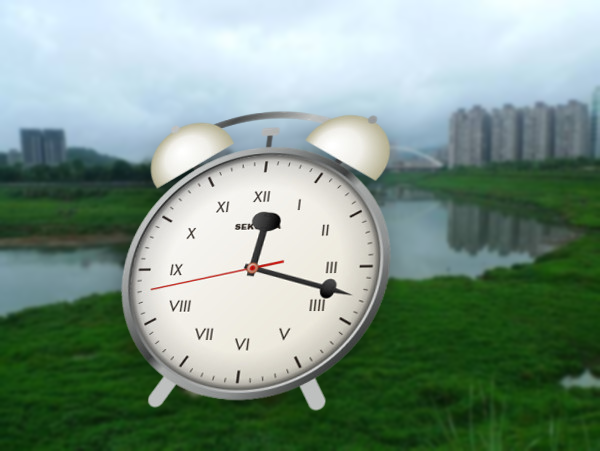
12:17:43
